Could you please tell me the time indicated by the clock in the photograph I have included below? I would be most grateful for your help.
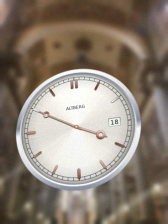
3:50
